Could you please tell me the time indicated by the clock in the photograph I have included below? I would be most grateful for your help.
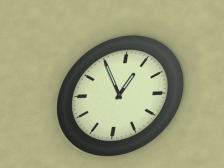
12:55
